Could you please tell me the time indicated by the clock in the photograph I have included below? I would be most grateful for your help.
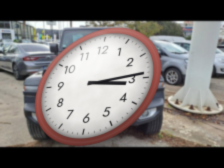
3:14
